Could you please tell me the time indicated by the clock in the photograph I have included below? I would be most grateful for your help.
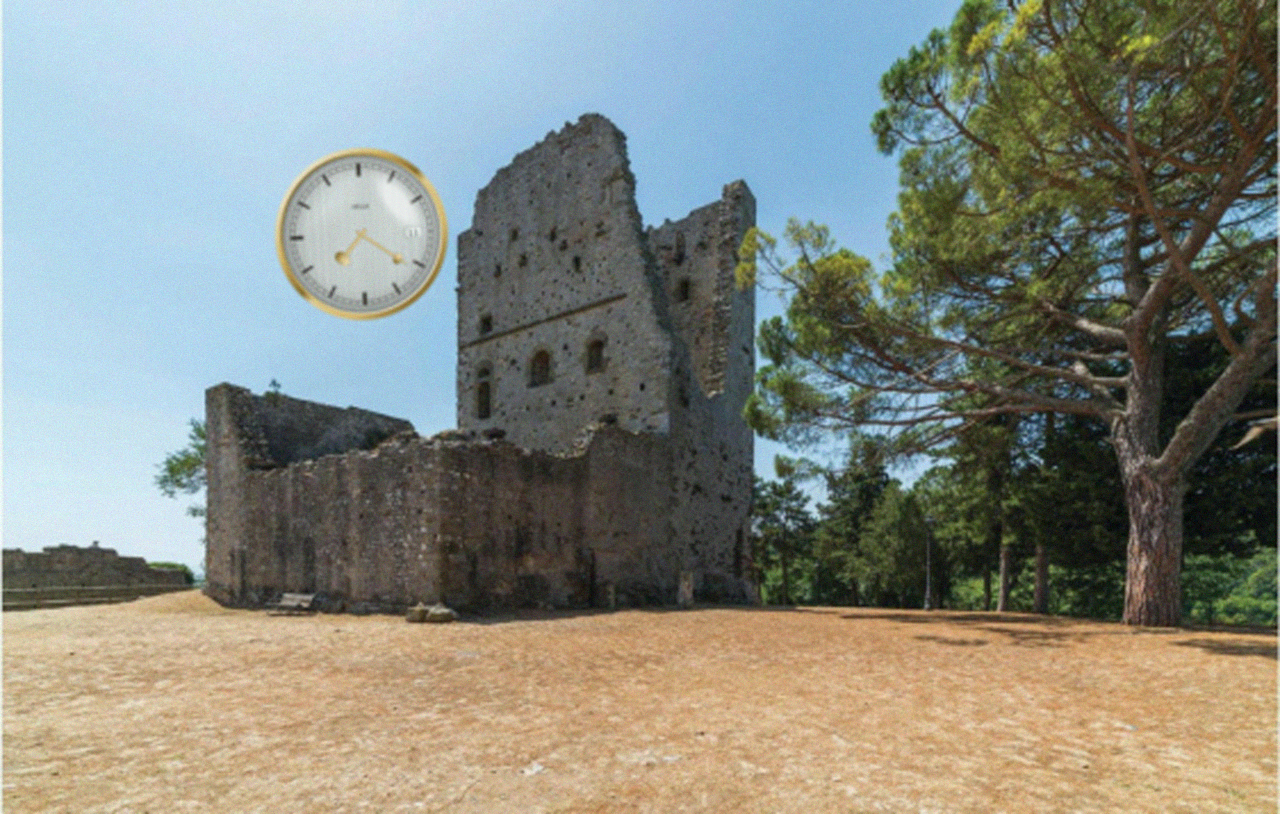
7:21
